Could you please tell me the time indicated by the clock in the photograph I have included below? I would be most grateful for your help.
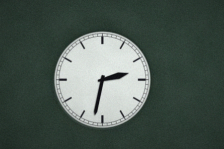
2:32
